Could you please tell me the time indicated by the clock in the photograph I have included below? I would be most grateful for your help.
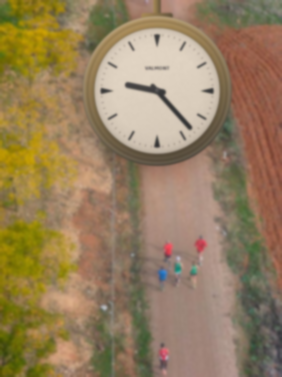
9:23
